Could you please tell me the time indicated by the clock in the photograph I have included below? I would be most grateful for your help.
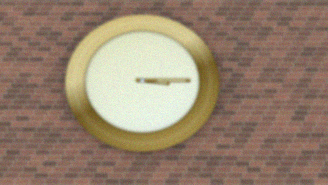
3:15
